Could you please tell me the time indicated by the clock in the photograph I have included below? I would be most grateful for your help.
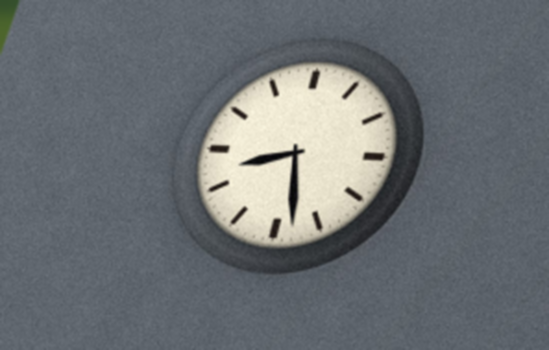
8:28
